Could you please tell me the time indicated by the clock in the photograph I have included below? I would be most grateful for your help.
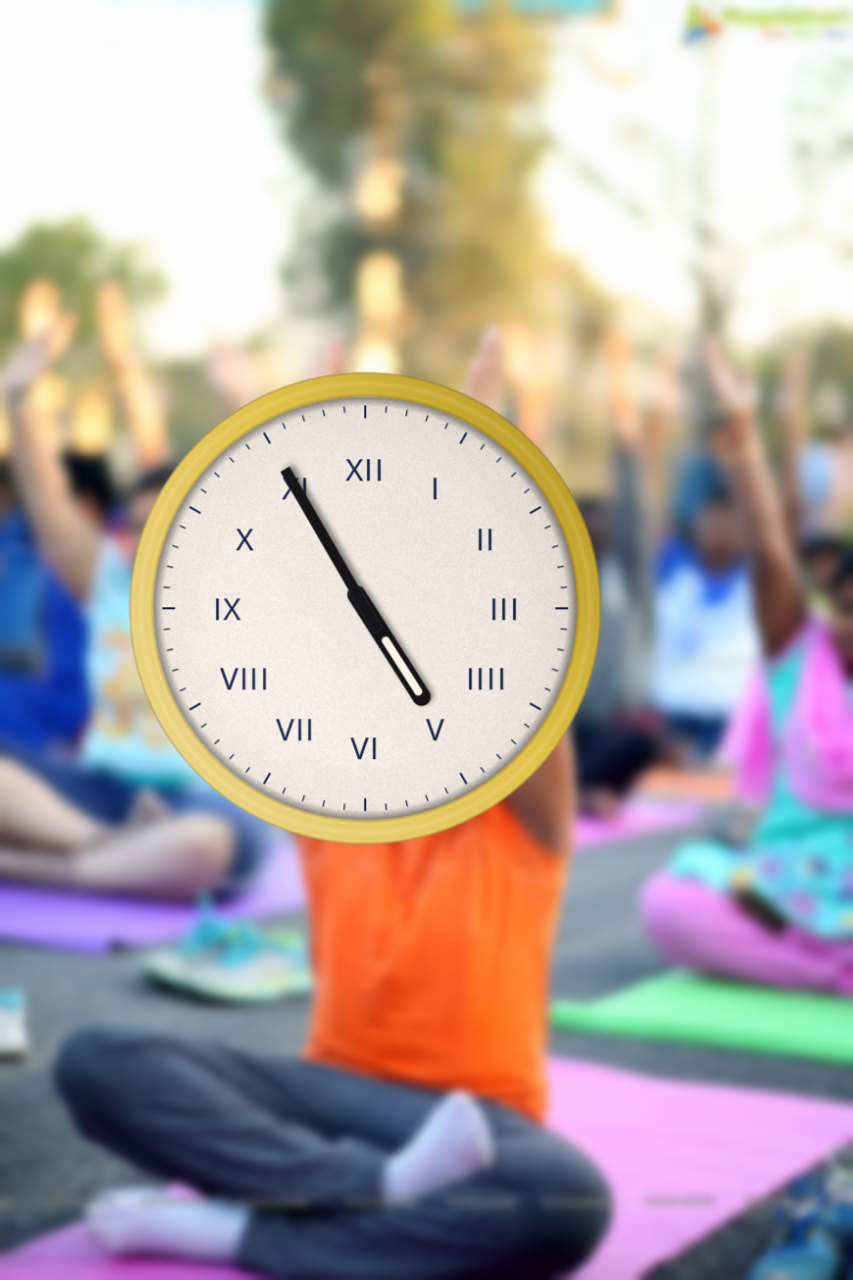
4:55
